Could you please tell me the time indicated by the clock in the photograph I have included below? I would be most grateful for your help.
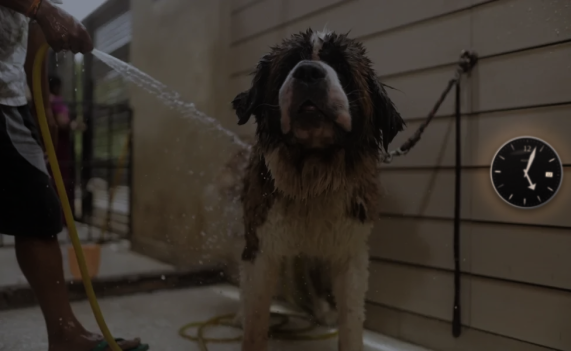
5:03
